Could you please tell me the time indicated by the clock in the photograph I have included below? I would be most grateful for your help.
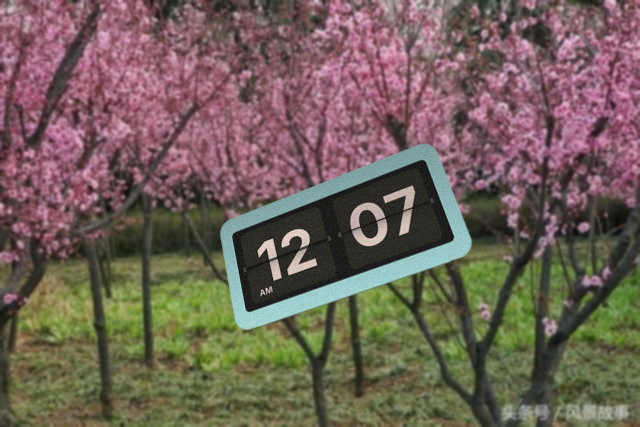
12:07
